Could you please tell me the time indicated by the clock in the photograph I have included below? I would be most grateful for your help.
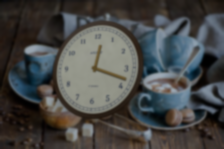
12:18
